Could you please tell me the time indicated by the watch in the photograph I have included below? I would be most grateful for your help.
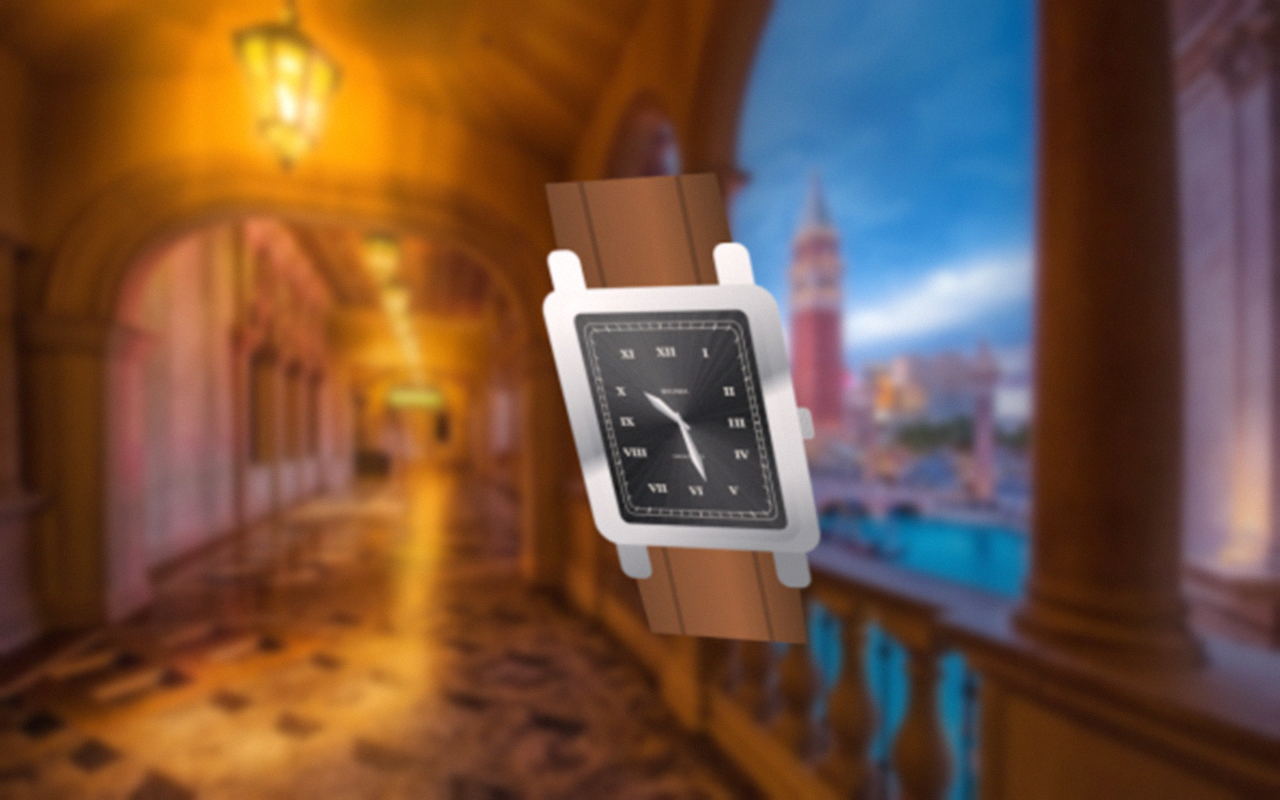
10:28
